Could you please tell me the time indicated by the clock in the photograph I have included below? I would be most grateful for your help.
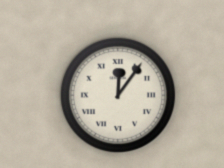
12:06
